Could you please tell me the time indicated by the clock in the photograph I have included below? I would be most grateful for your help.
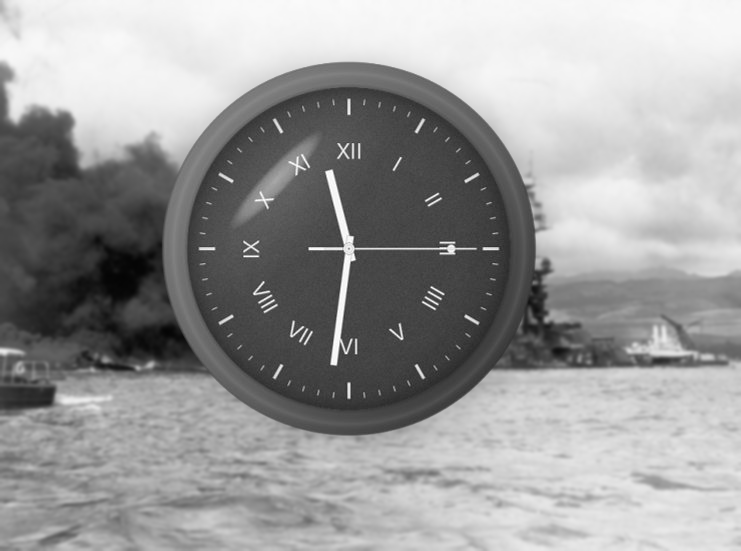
11:31:15
